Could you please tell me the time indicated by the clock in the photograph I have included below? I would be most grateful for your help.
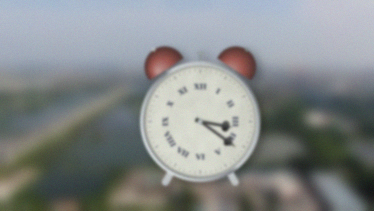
3:21
